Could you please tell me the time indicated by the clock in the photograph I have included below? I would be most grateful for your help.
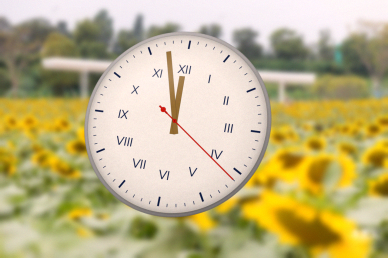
11:57:21
